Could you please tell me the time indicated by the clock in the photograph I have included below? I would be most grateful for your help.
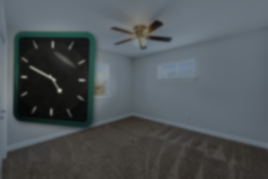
4:49
